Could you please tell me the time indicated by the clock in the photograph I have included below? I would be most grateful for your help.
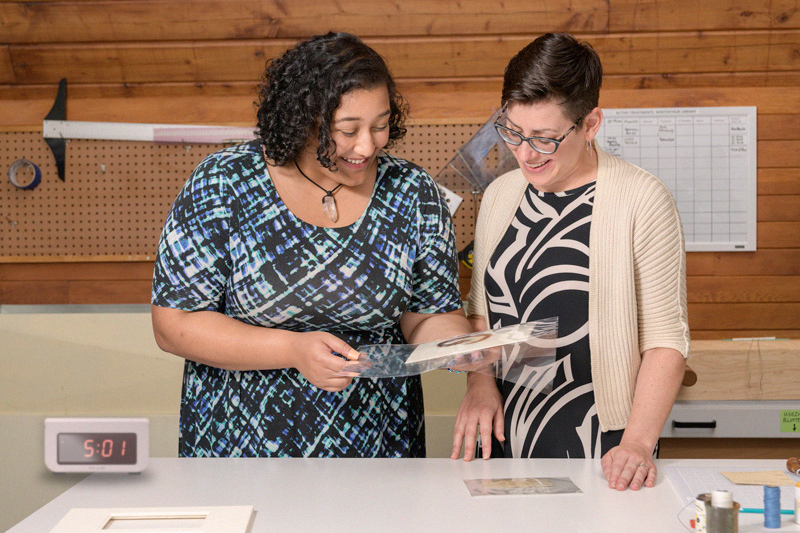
5:01
